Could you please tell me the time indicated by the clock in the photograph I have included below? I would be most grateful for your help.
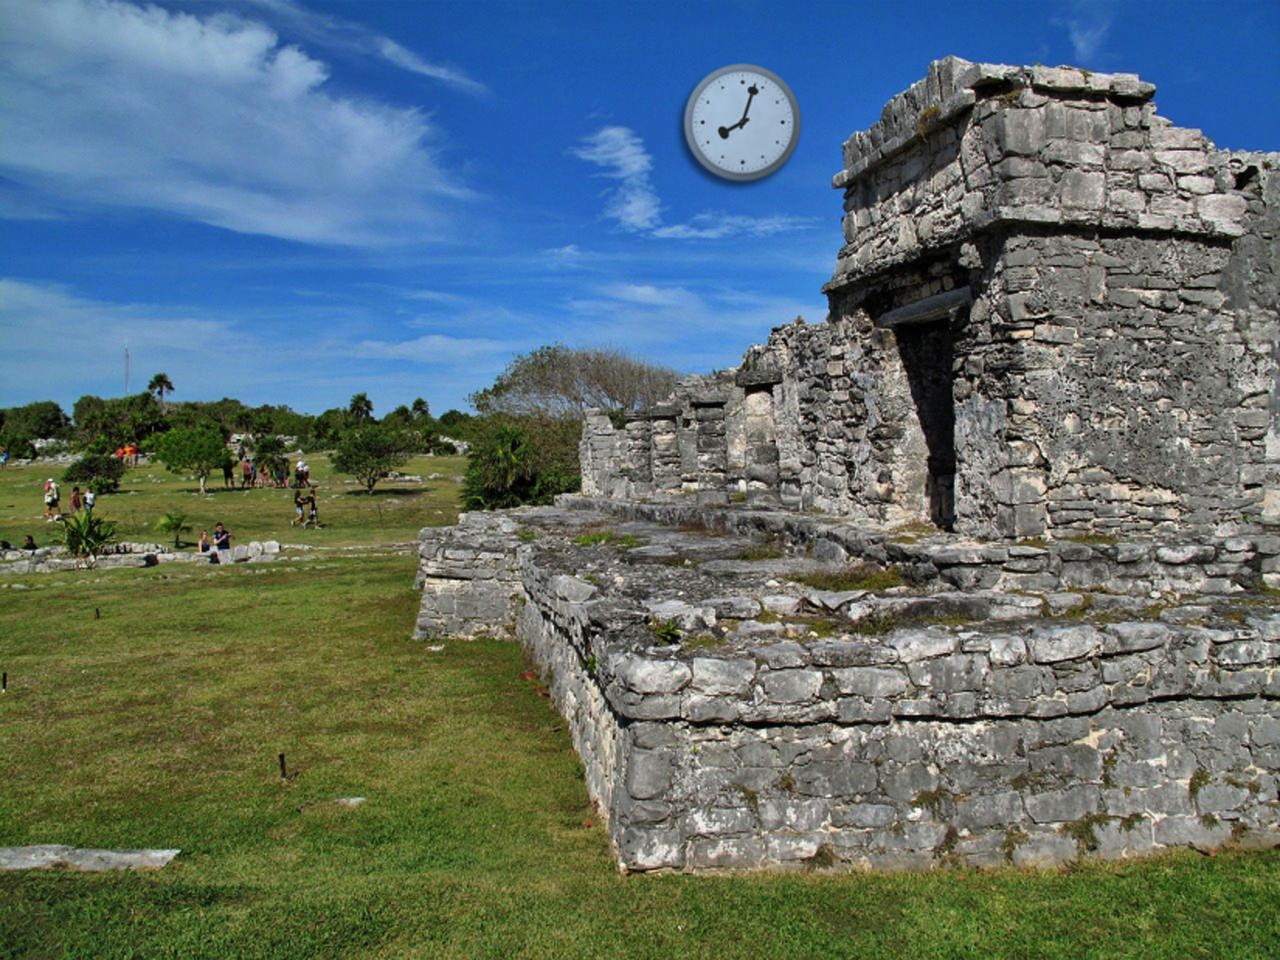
8:03
